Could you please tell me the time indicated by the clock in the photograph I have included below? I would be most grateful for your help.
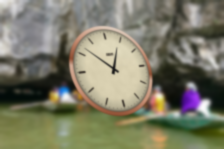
12:52
